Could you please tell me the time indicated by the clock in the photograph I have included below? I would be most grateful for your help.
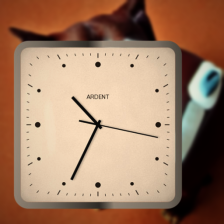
10:34:17
